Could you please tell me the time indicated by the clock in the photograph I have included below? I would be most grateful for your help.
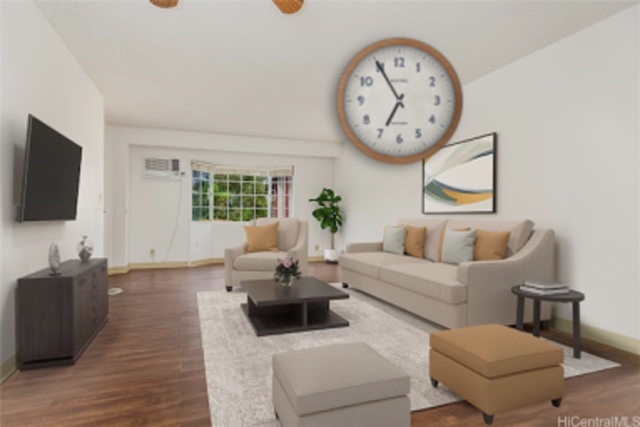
6:55
